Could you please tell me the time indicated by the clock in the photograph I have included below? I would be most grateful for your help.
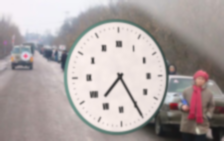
7:25
